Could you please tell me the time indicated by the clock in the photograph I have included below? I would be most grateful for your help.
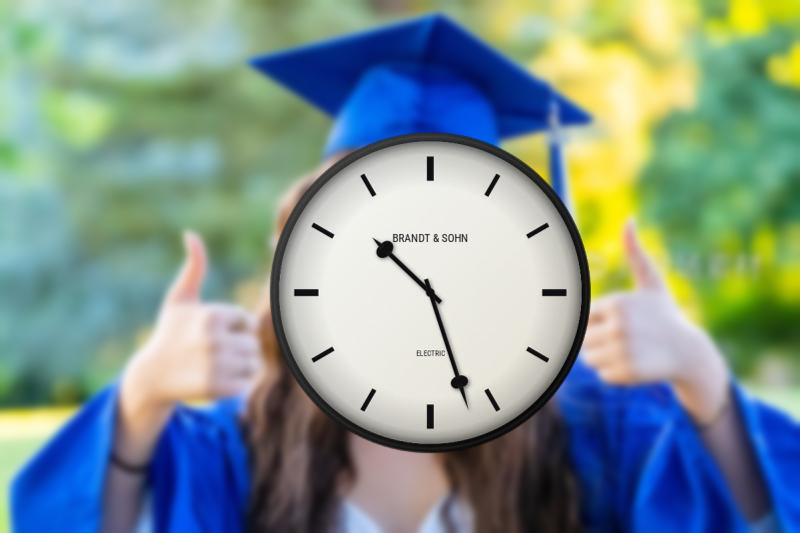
10:27
